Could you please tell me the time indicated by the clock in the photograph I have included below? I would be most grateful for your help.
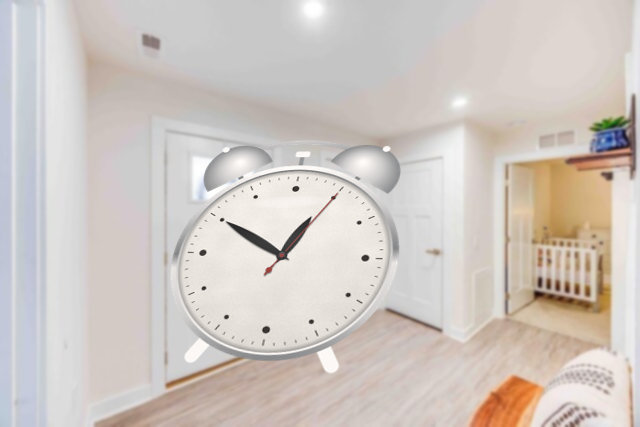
12:50:05
